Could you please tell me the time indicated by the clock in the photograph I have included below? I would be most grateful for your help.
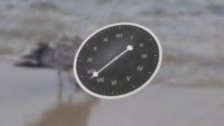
1:38
